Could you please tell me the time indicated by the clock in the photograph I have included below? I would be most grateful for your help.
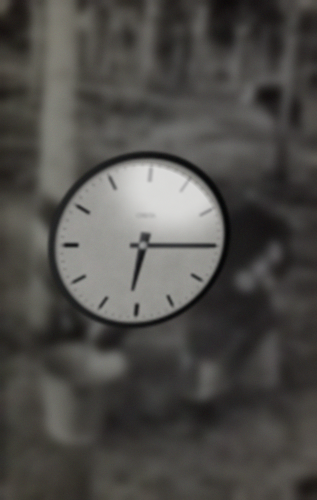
6:15
